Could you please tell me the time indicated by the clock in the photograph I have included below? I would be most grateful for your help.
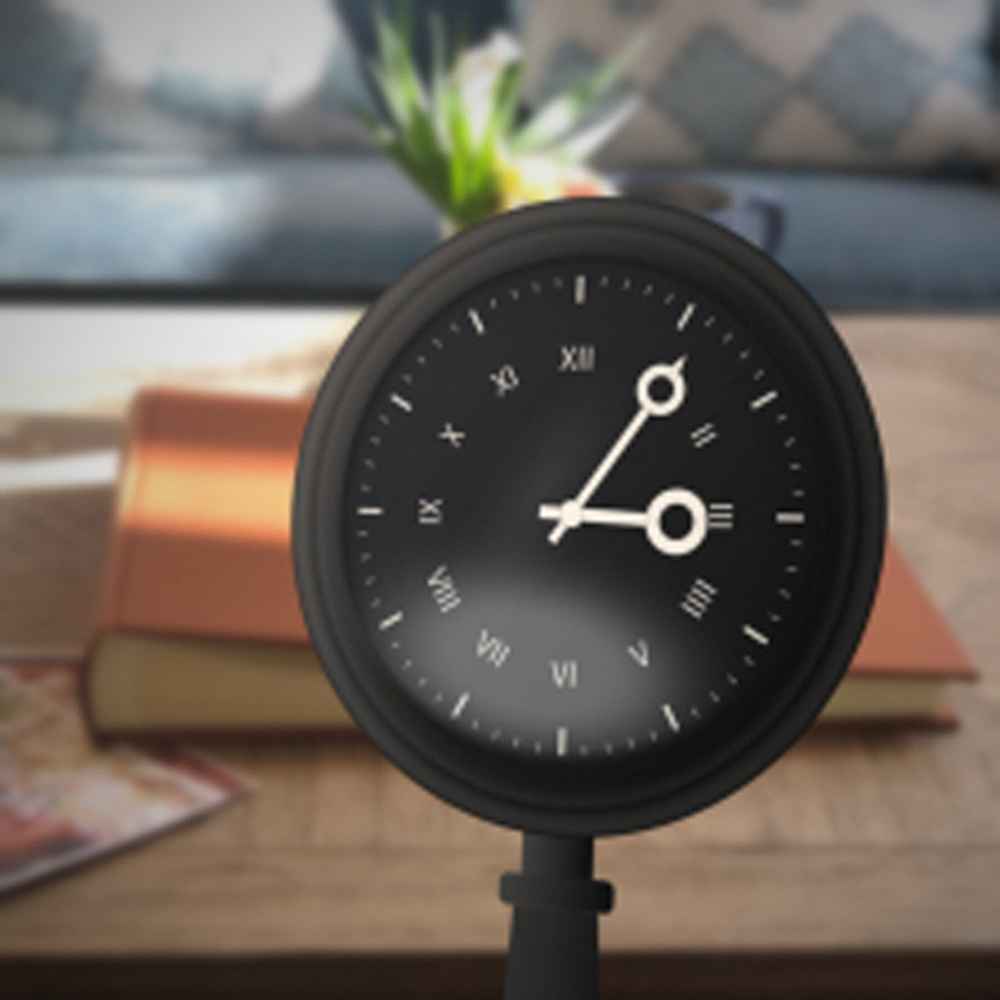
3:06
